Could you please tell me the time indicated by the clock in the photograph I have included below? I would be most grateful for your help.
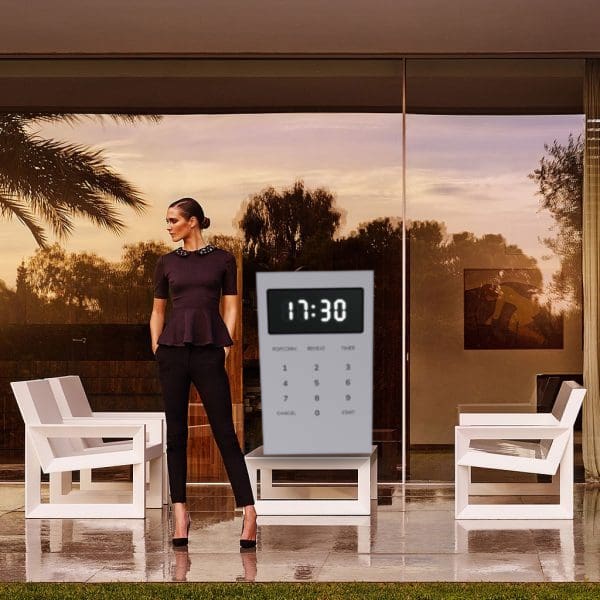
17:30
